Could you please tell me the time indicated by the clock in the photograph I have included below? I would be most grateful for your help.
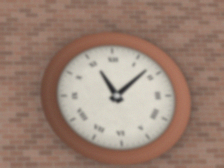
11:08
